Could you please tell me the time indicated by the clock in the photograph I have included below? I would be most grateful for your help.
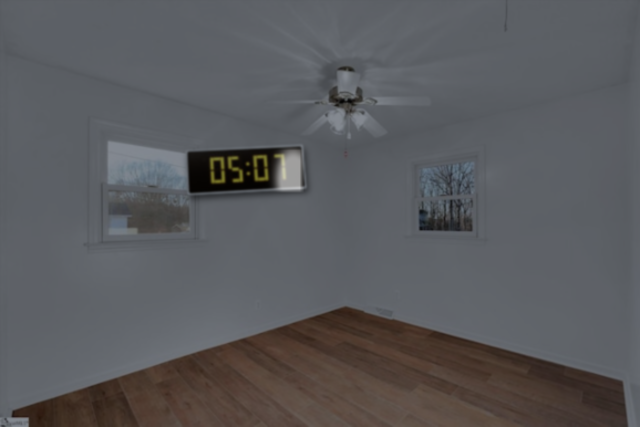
5:07
